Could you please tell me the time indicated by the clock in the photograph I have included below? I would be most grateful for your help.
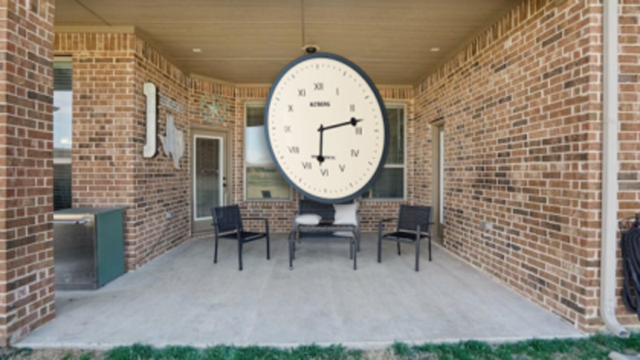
6:13
